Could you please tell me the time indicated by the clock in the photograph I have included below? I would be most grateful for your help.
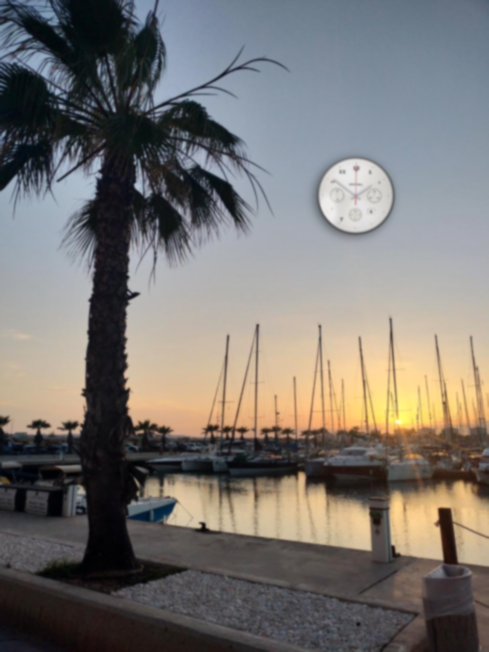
1:51
